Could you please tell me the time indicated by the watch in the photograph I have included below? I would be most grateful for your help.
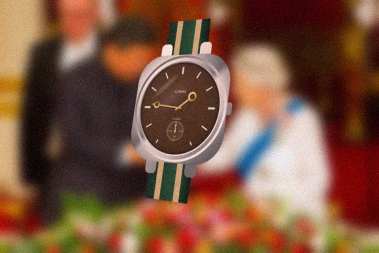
1:46
